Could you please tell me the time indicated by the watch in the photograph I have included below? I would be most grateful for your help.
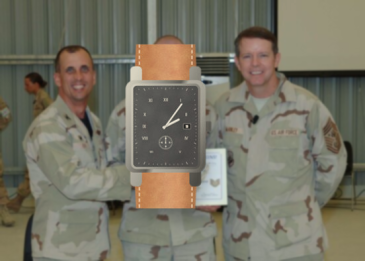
2:06
